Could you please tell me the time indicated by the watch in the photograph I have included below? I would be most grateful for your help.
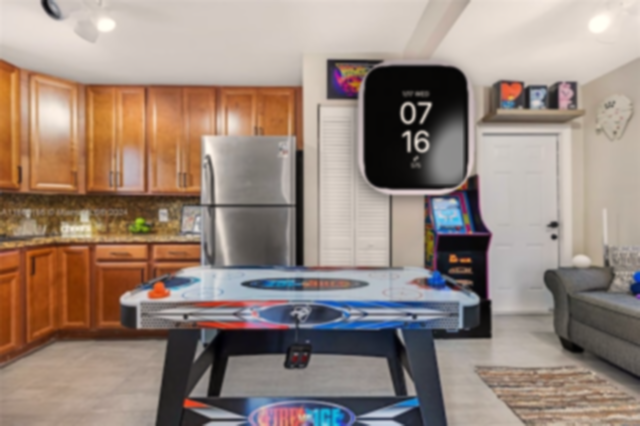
7:16
